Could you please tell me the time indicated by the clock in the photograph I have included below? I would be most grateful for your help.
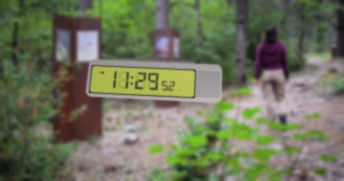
11:29
